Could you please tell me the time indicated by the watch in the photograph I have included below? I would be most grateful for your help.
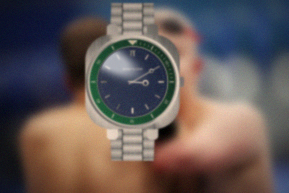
3:10
